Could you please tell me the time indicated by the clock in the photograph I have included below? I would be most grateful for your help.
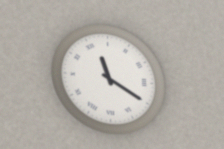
12:25
